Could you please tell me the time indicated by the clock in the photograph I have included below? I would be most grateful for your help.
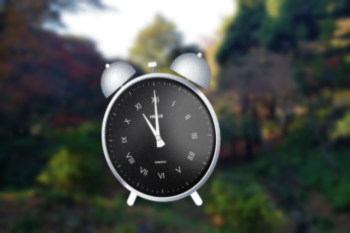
11:00
